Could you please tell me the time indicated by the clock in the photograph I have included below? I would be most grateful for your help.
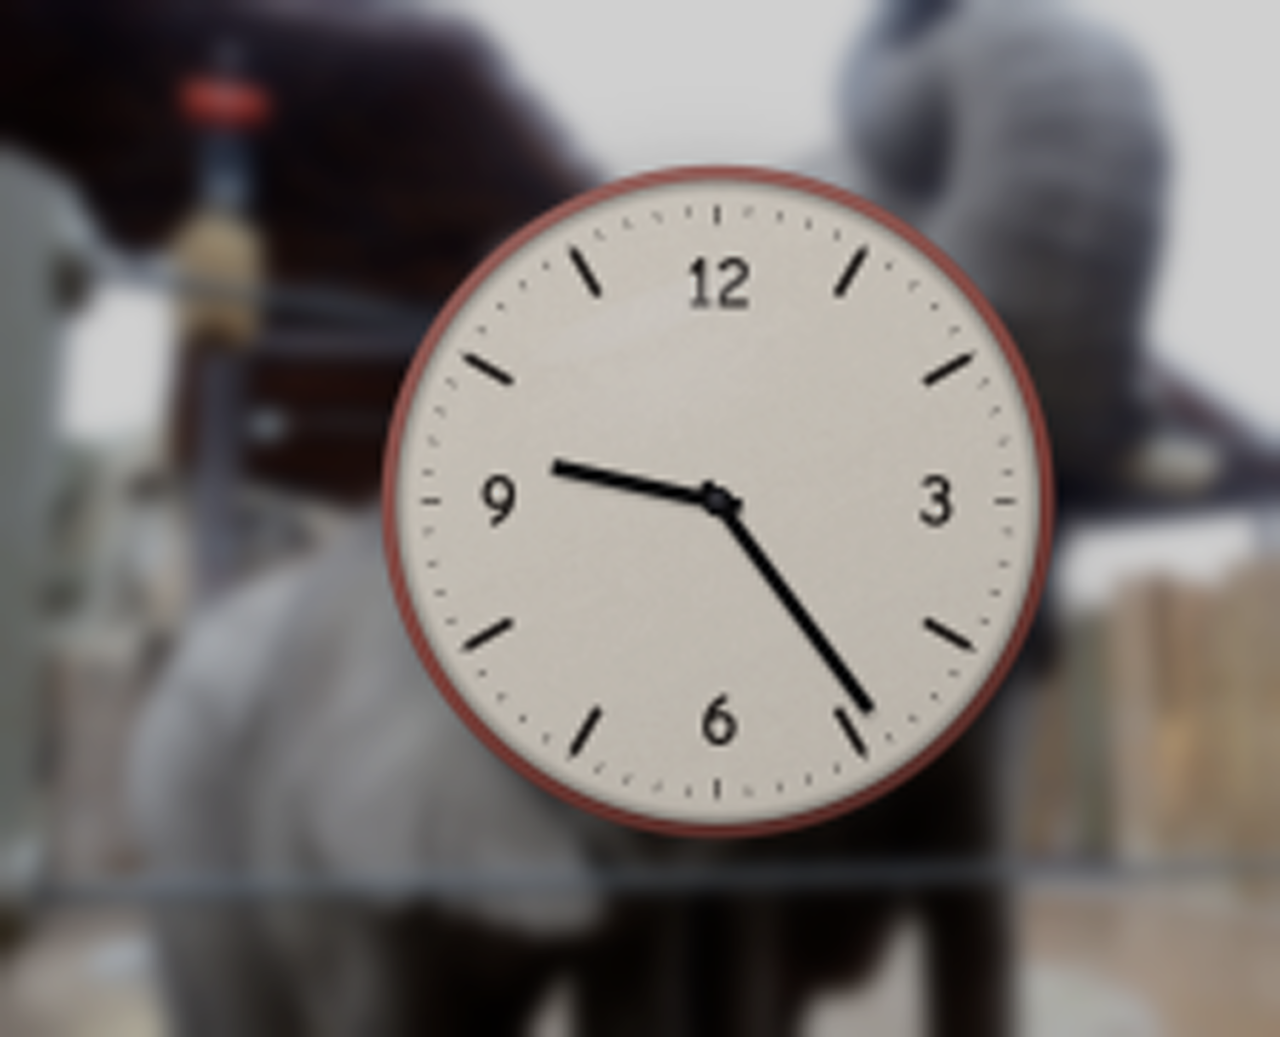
9:24
